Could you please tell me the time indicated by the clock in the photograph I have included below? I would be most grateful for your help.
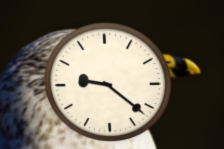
9:22
